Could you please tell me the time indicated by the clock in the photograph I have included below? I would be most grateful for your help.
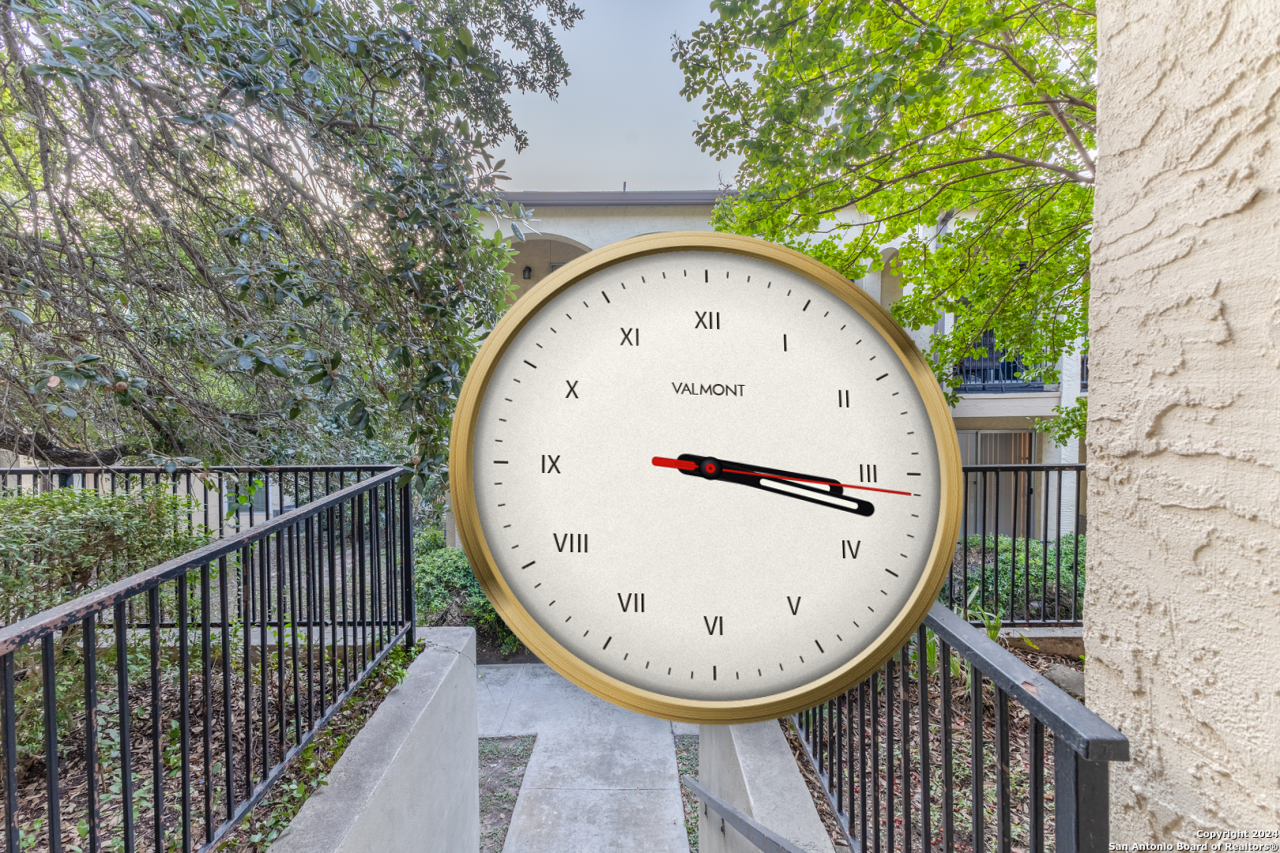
3:17:16
